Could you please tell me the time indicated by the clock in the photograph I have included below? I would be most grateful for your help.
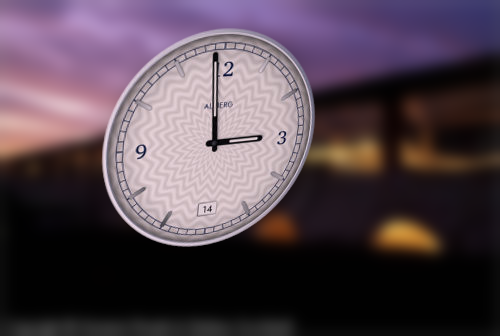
2:59
